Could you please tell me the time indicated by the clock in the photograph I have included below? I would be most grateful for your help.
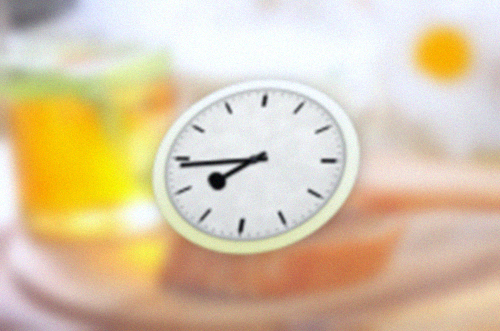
7:44
